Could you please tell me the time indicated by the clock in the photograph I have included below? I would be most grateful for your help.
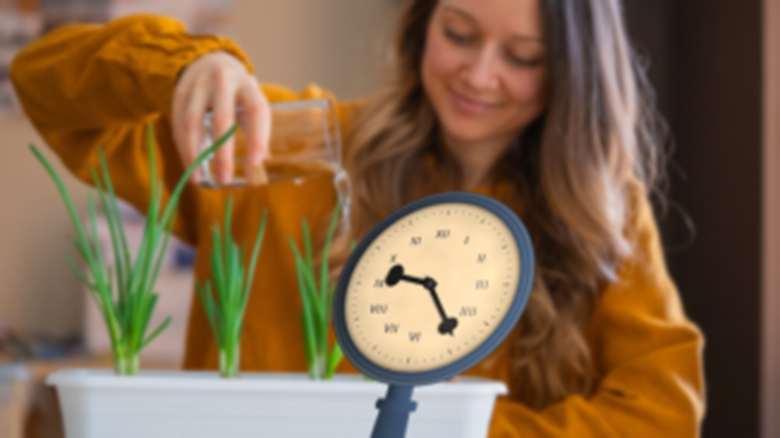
9:24
